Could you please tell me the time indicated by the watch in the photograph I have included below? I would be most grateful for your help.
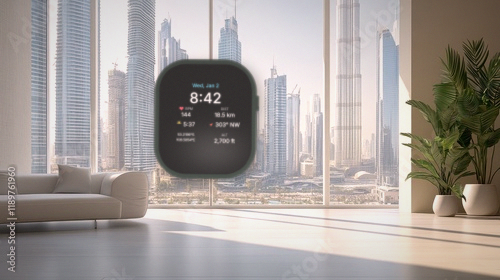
8:42
